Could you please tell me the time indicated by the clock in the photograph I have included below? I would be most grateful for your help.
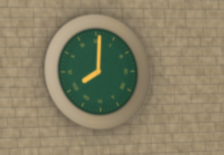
8:01
